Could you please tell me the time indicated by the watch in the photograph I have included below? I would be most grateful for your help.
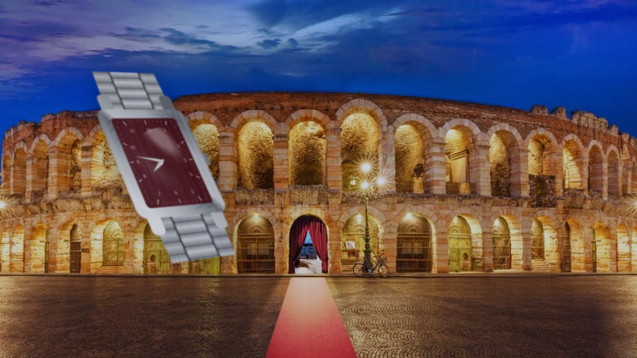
7:47
